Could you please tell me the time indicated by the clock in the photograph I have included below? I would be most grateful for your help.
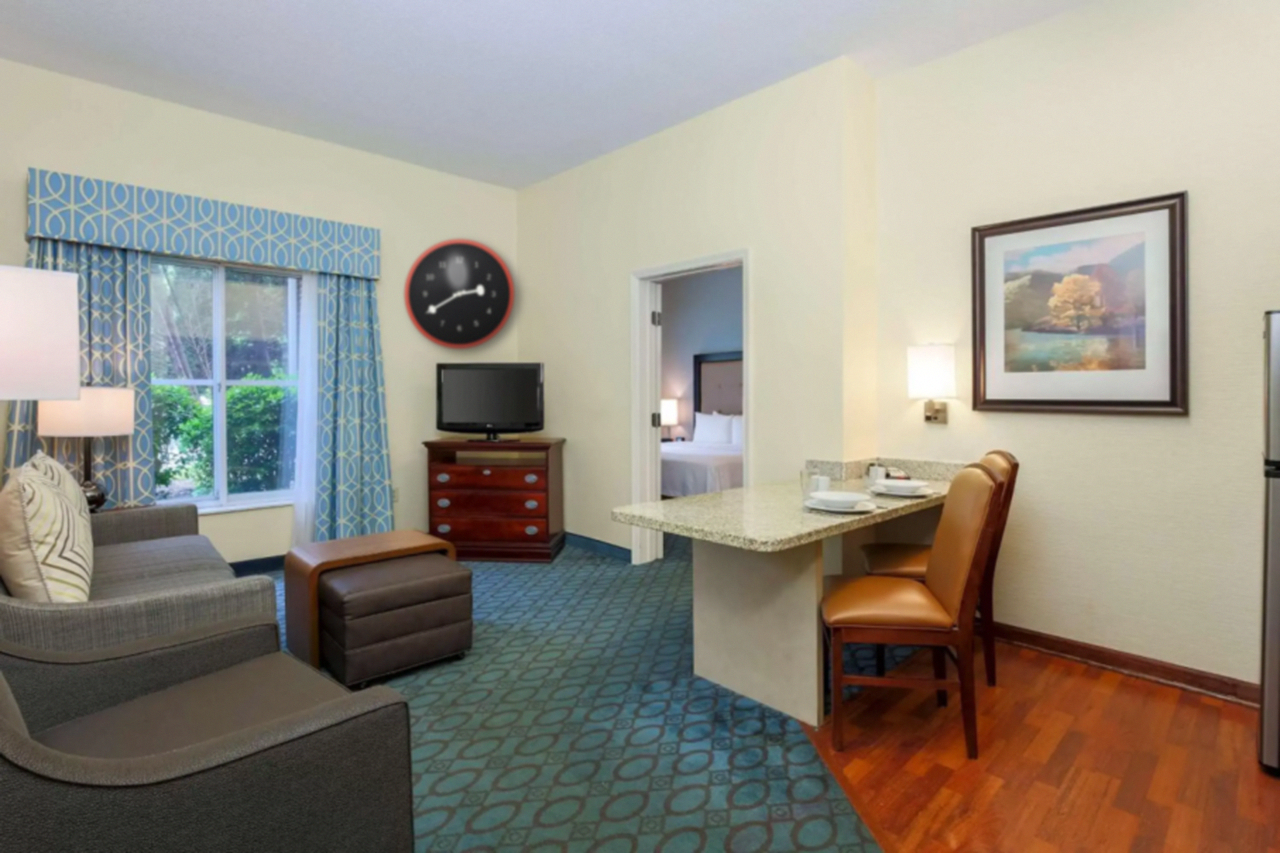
2:40
